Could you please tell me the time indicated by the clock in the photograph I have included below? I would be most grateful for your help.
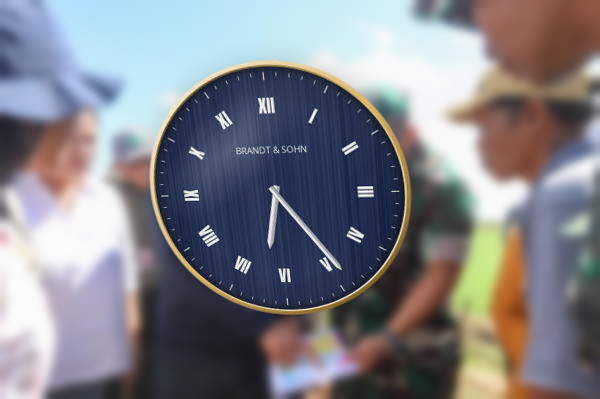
6:24
